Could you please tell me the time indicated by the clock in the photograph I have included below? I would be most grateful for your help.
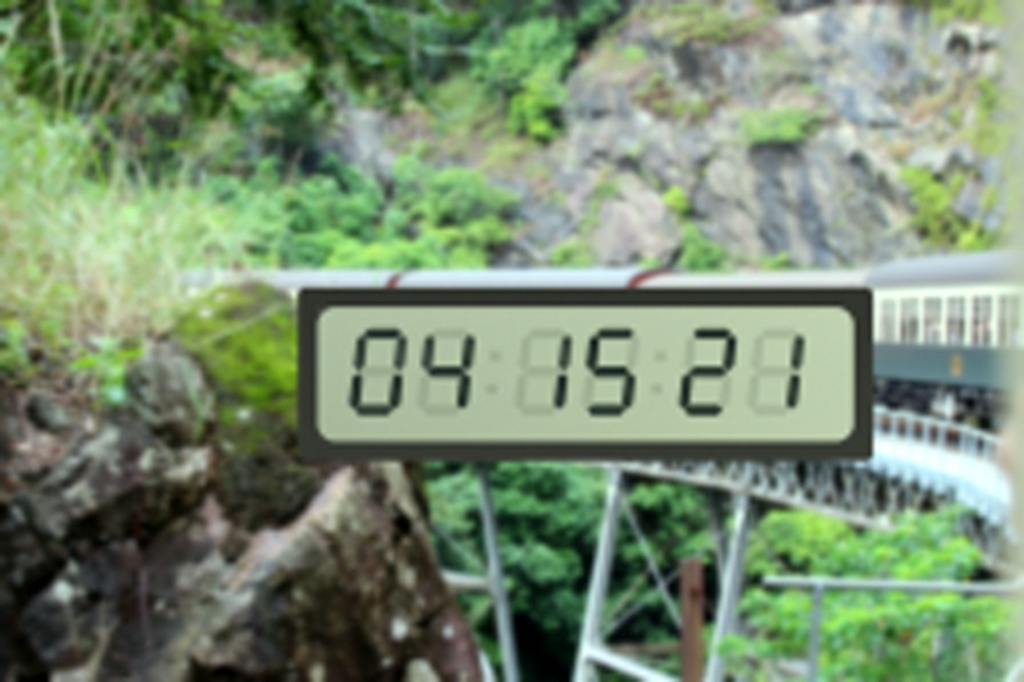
4:15:21
